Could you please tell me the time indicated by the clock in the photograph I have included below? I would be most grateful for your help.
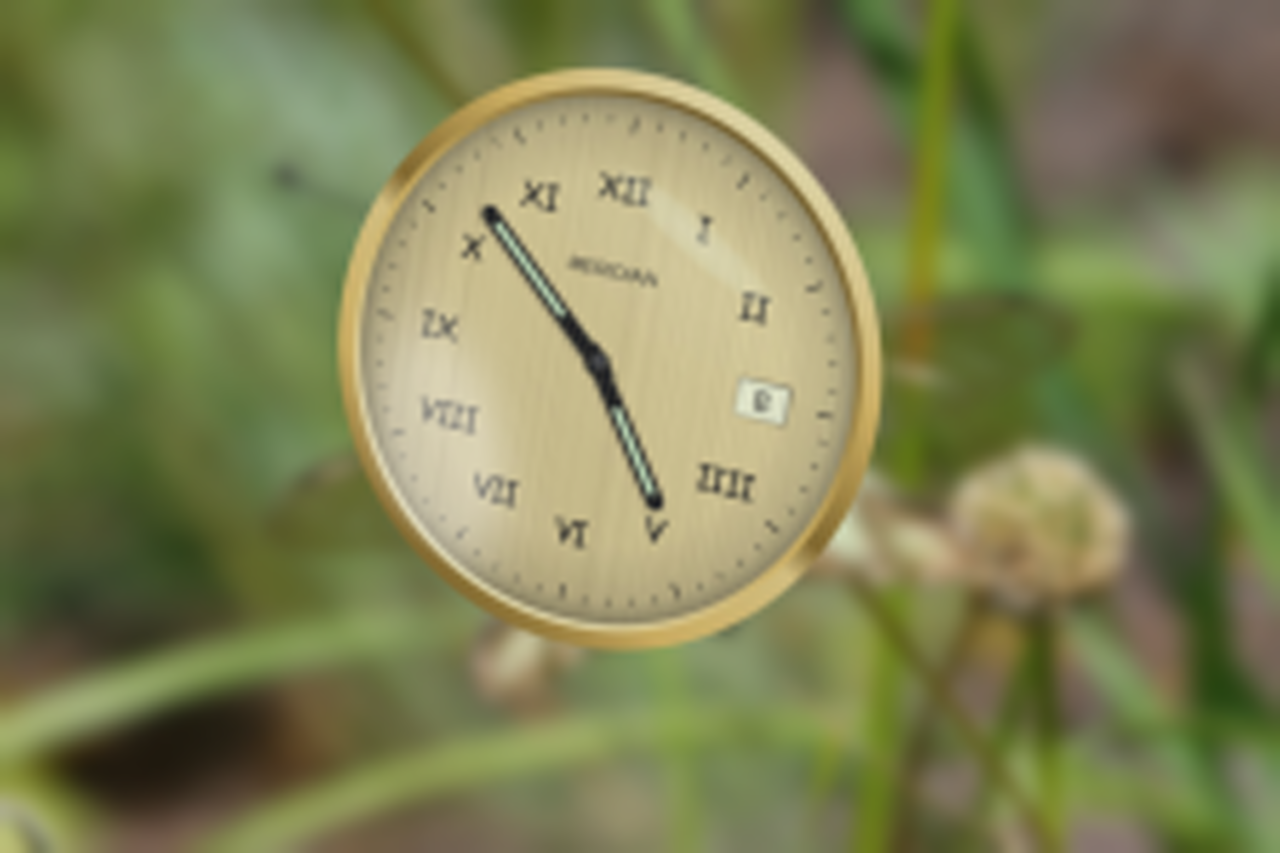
4:52
